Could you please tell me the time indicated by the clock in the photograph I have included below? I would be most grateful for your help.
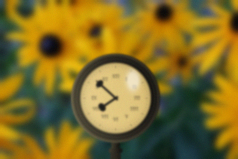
7:52
